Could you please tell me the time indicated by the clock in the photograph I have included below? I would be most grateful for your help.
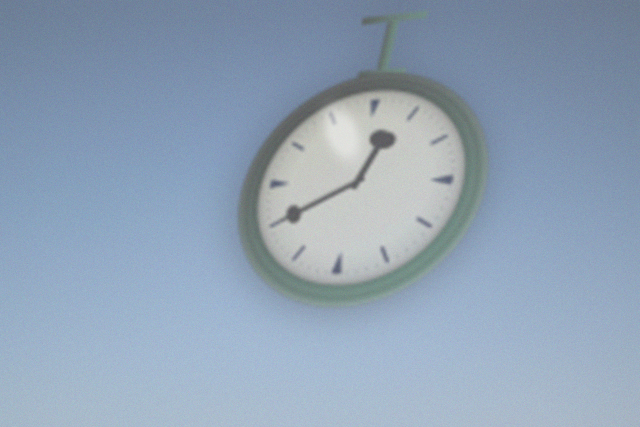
12:40
